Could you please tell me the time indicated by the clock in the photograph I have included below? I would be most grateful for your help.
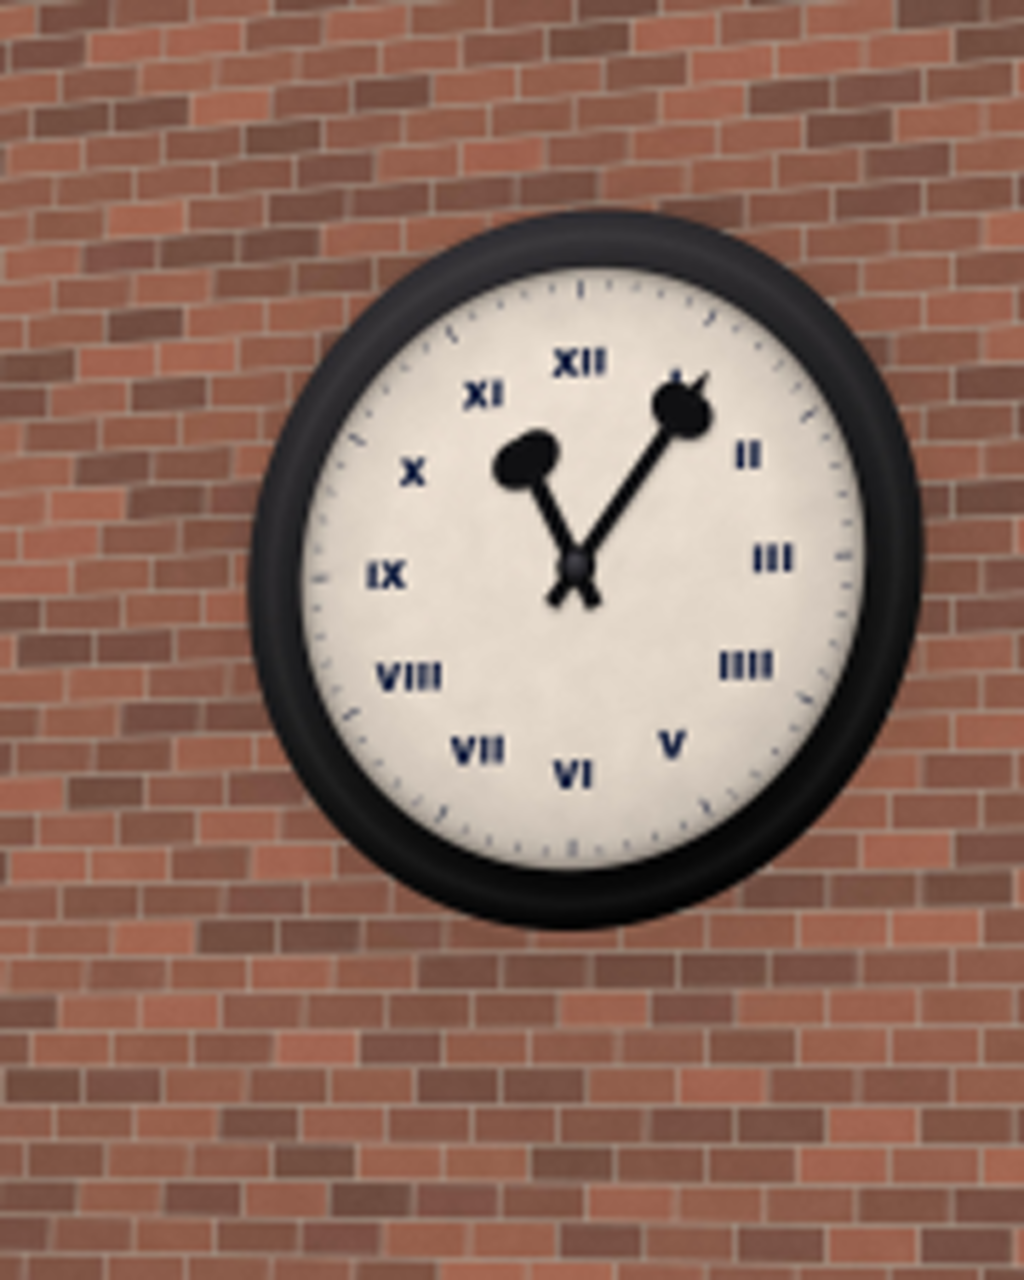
11:06
